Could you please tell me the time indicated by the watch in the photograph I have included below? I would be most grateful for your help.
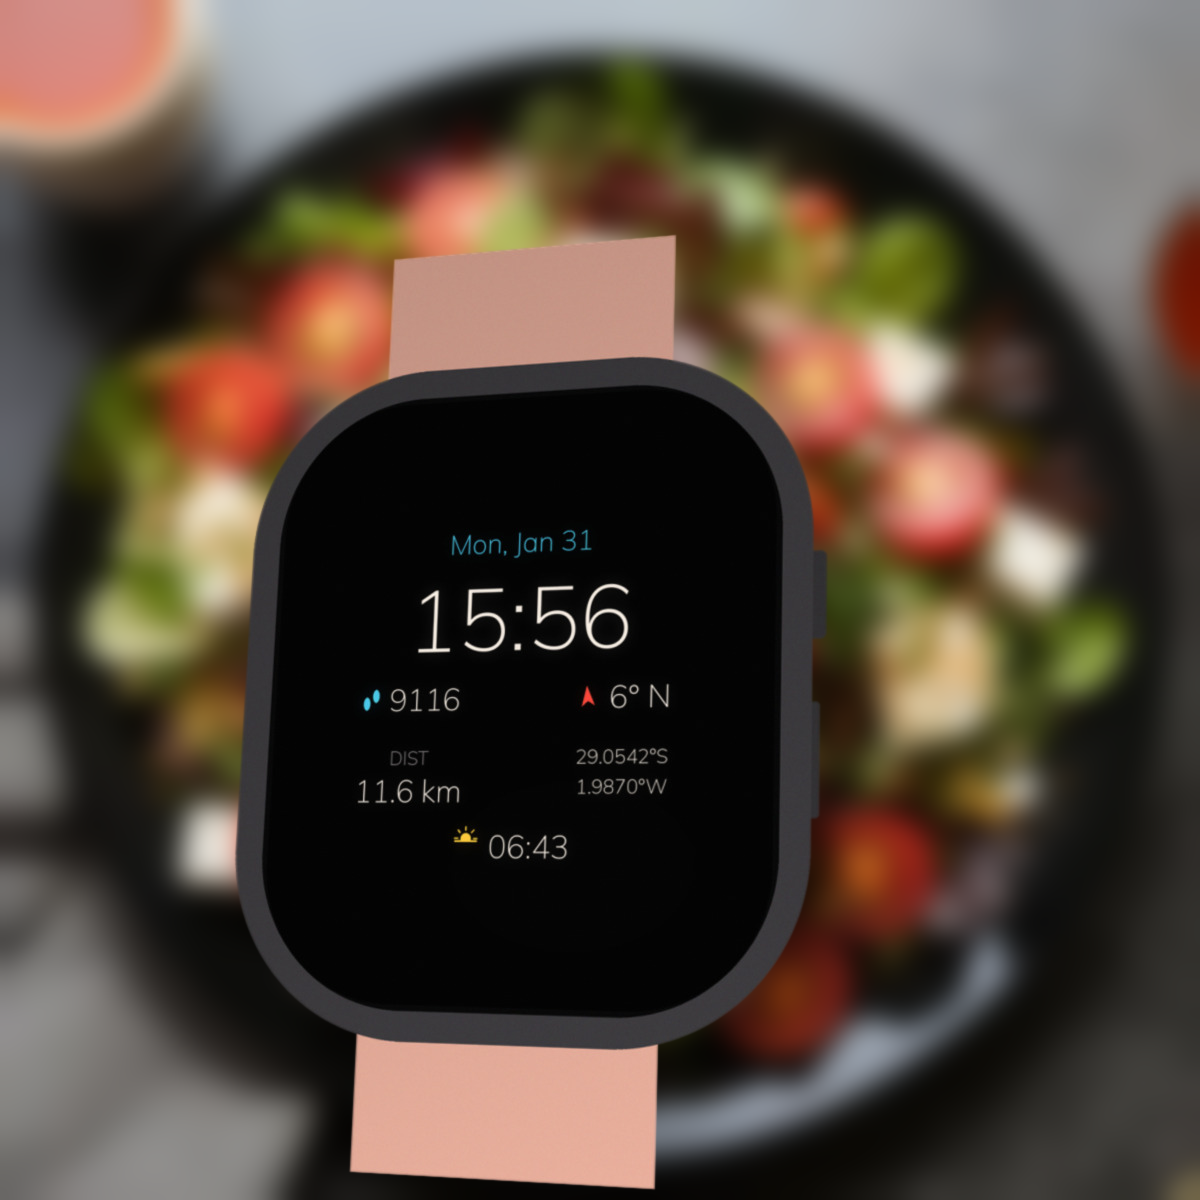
15:56
